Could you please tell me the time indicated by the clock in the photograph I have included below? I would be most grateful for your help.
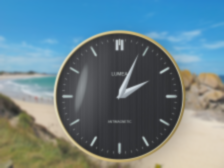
2:04
